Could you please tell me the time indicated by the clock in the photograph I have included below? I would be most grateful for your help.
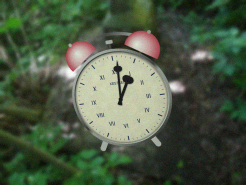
1:01
